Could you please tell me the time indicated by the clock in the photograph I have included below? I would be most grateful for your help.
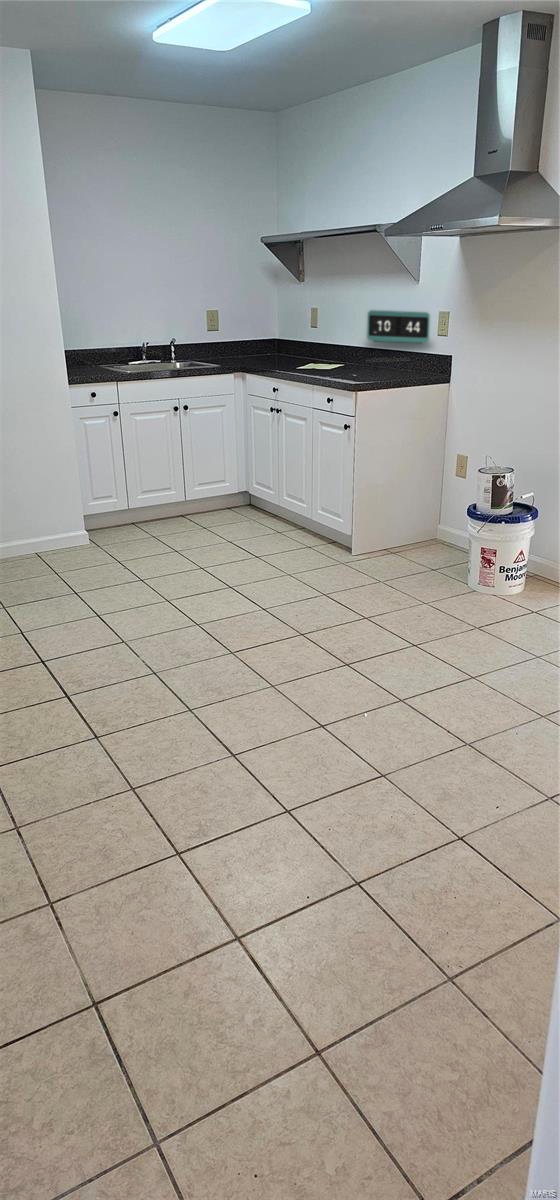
10:44
